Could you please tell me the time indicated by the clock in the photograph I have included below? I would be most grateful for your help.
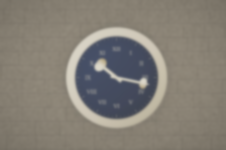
10:17
